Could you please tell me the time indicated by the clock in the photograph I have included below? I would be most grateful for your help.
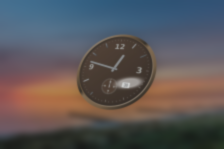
12:47
